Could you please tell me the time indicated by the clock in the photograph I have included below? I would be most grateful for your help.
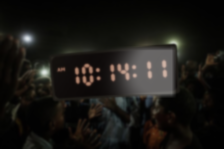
10:14:11
